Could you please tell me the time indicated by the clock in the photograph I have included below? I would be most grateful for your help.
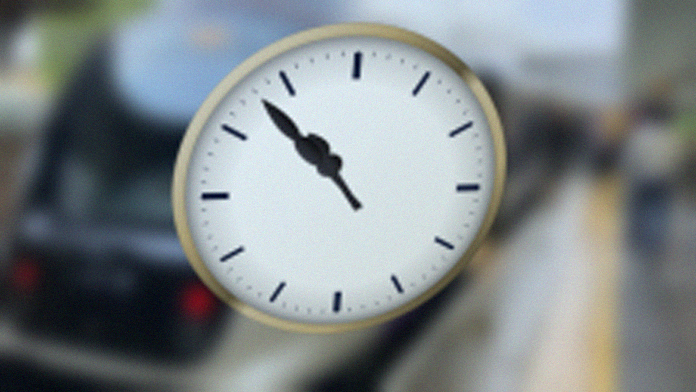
10:53
